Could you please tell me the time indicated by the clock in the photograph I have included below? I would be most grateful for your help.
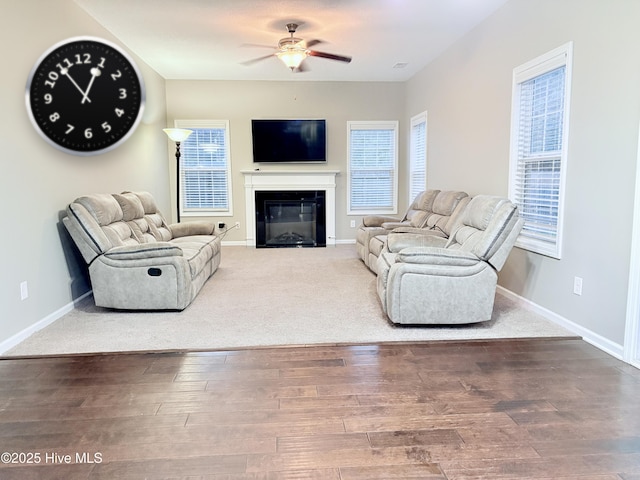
12:54
